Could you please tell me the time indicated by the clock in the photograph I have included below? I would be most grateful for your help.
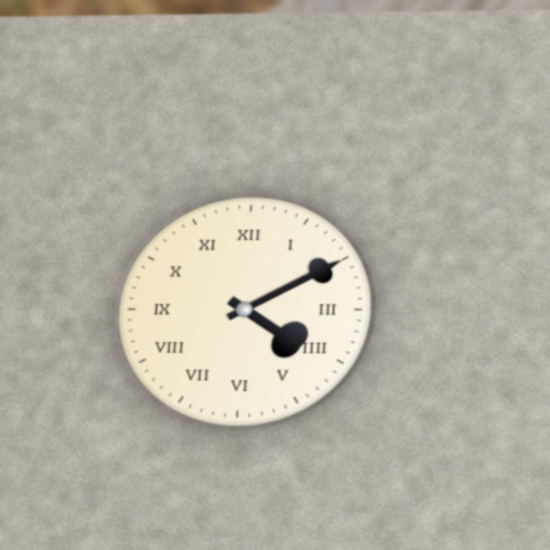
4:10
